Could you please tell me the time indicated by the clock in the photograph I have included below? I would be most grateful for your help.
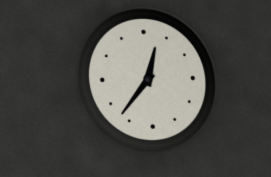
12:37
